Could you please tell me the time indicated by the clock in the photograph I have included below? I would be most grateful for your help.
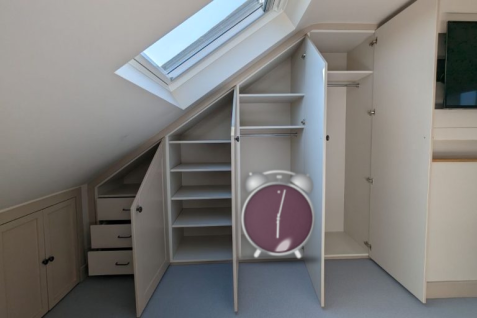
6:02
